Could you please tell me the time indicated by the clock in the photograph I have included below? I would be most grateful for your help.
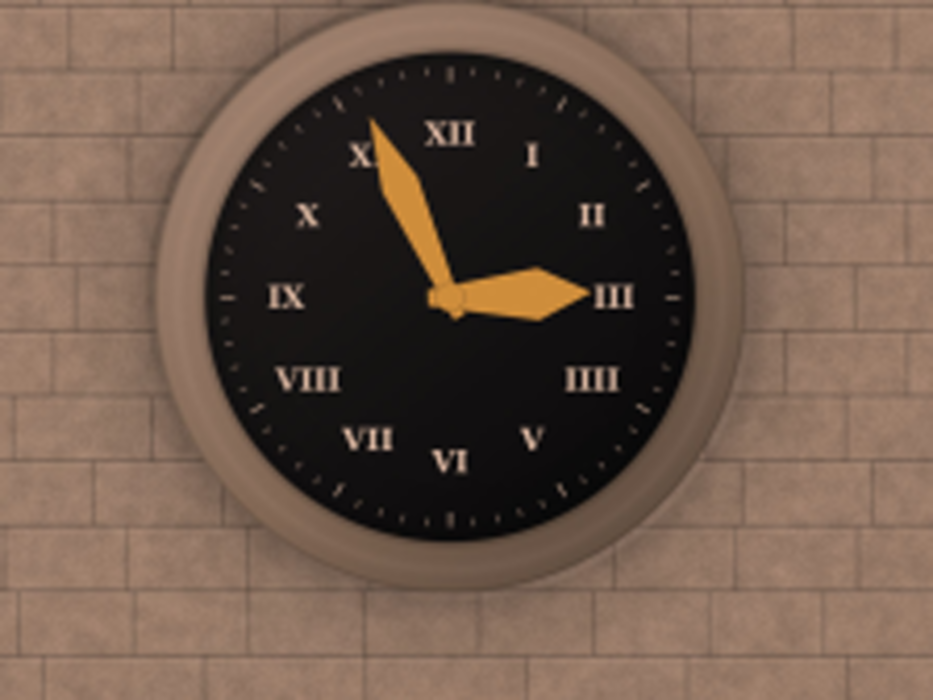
2:56
